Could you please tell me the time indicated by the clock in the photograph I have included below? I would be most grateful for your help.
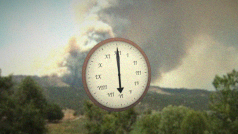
6:00
